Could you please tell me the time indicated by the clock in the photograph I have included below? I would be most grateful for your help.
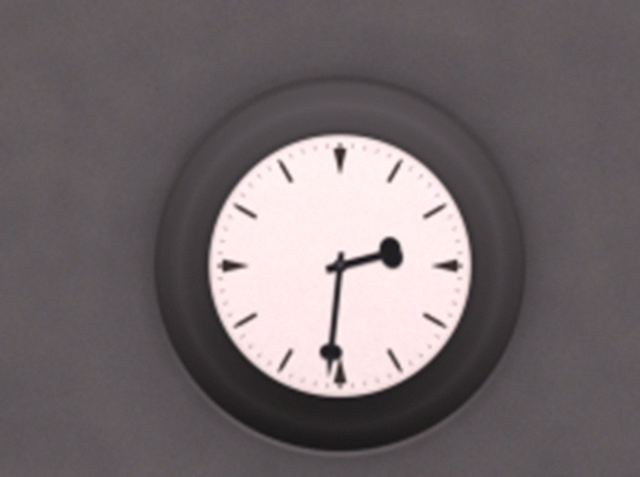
2:31
